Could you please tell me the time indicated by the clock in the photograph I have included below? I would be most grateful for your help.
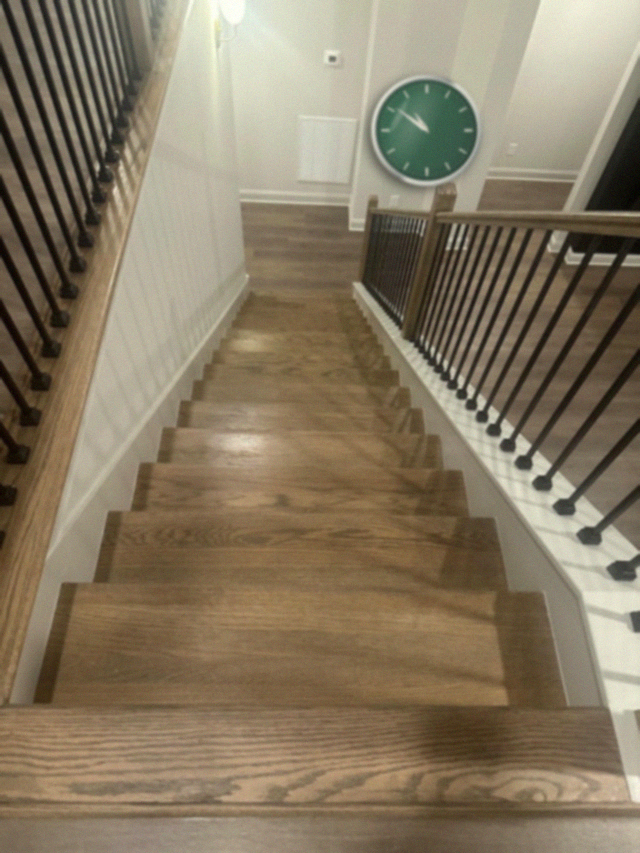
10:51
